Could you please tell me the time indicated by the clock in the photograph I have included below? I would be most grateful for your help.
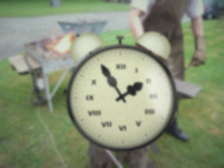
1:55
